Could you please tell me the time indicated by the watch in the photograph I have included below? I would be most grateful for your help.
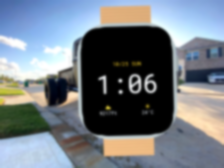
1:06
